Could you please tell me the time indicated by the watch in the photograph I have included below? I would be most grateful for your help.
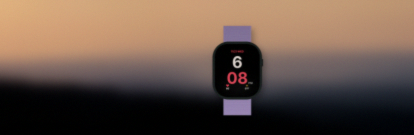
6:08
